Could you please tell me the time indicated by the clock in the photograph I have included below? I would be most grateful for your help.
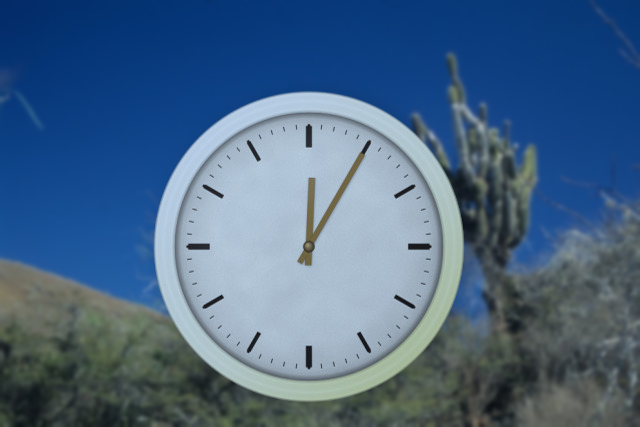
12:05
